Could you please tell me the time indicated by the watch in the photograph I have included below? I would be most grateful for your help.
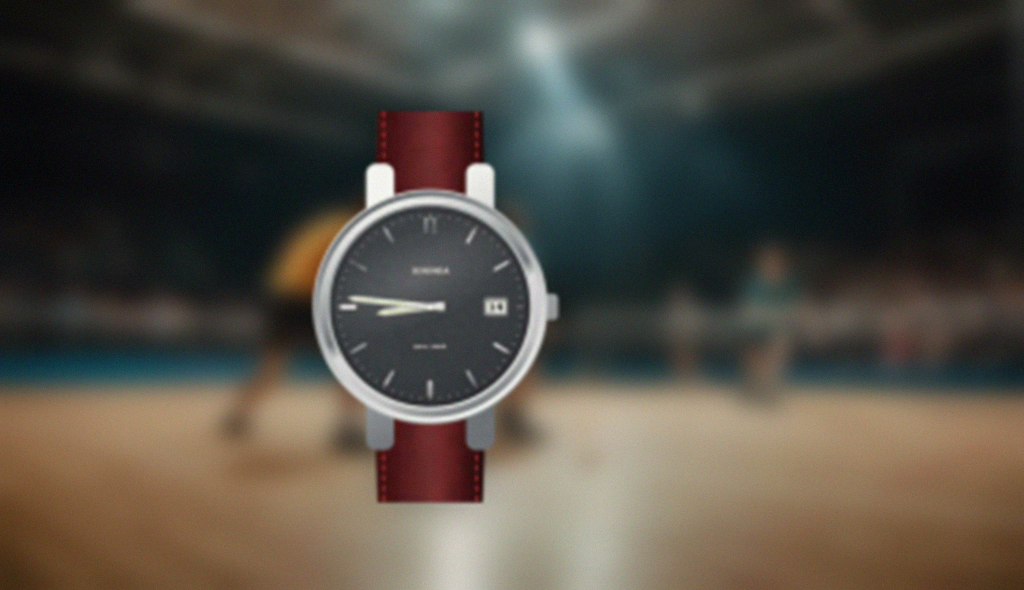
8:46
